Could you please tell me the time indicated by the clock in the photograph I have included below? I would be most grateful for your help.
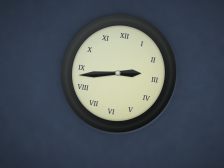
2:43
